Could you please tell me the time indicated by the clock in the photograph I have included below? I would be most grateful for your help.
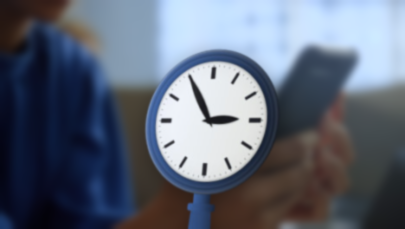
2:55
